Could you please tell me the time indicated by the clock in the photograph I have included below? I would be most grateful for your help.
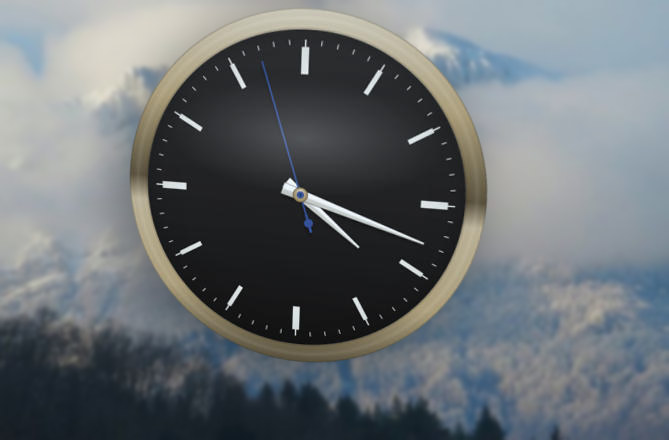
4:17:57
